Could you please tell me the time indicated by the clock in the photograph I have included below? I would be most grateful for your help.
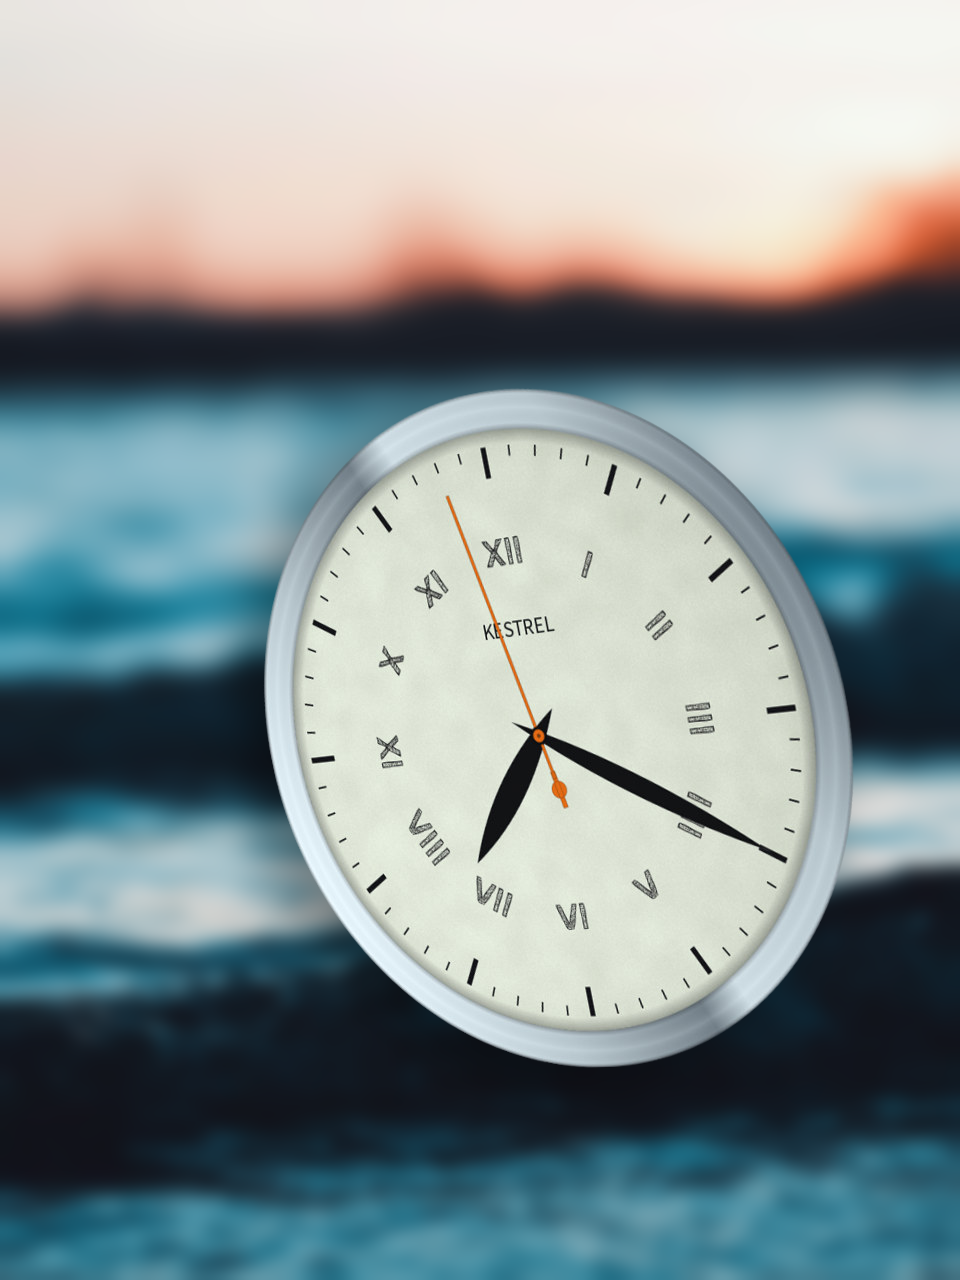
7:19:58
